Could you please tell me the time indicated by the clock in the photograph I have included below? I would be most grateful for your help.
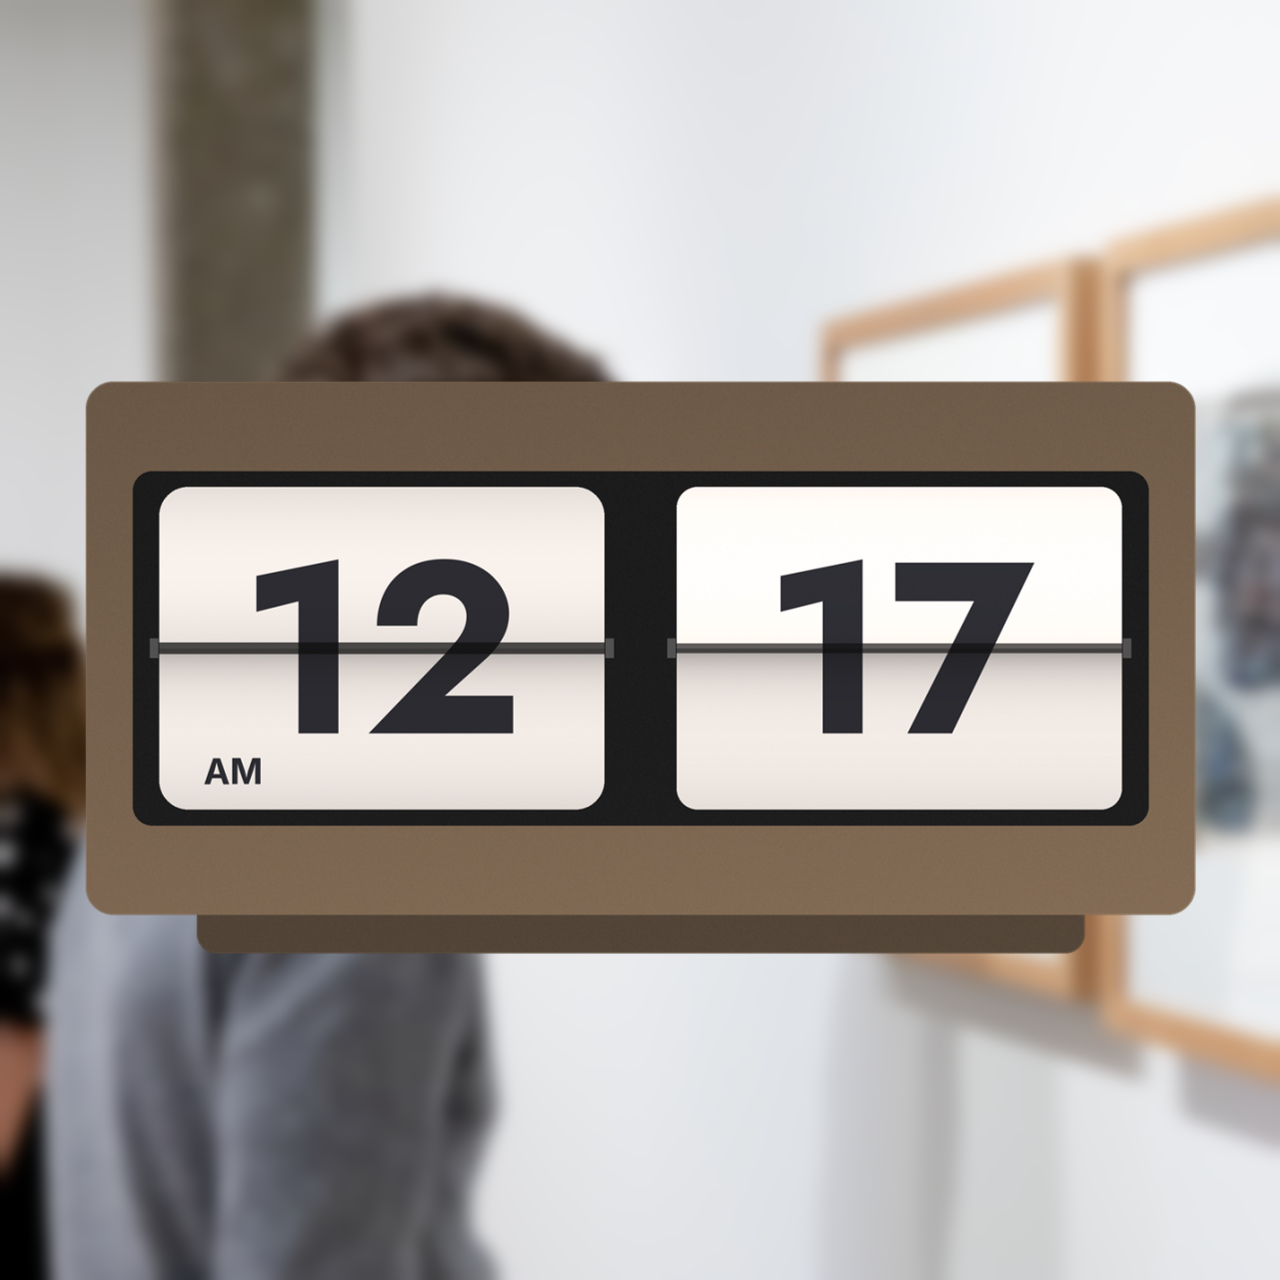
12:17
